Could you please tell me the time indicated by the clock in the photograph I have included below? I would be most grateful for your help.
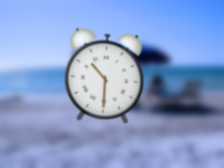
10:30
